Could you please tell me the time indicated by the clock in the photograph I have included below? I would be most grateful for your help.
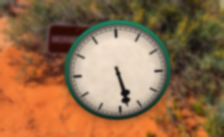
5:28
